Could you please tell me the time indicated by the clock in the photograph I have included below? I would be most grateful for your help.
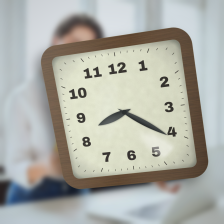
8:21
